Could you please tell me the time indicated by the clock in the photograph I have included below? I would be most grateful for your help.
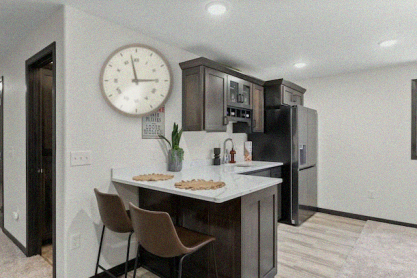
2:58
